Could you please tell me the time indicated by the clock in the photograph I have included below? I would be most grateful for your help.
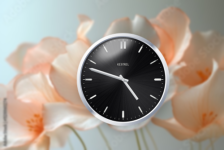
4:48
